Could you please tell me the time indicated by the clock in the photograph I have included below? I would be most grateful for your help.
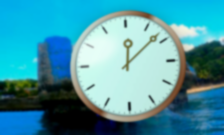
12:08
